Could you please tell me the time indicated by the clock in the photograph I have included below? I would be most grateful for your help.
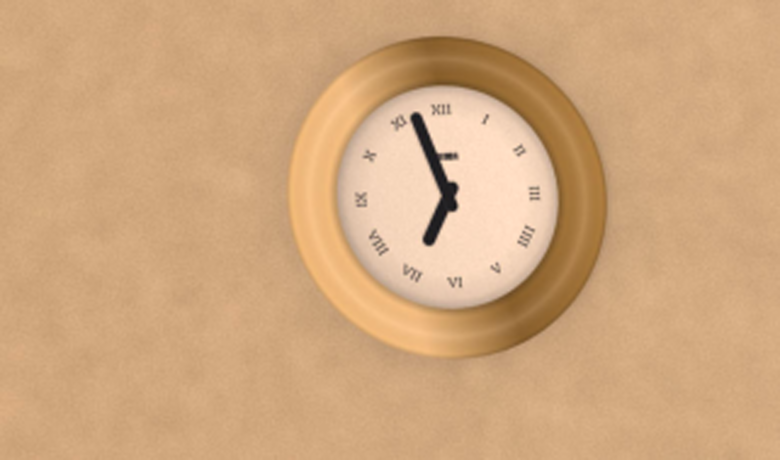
6:57
